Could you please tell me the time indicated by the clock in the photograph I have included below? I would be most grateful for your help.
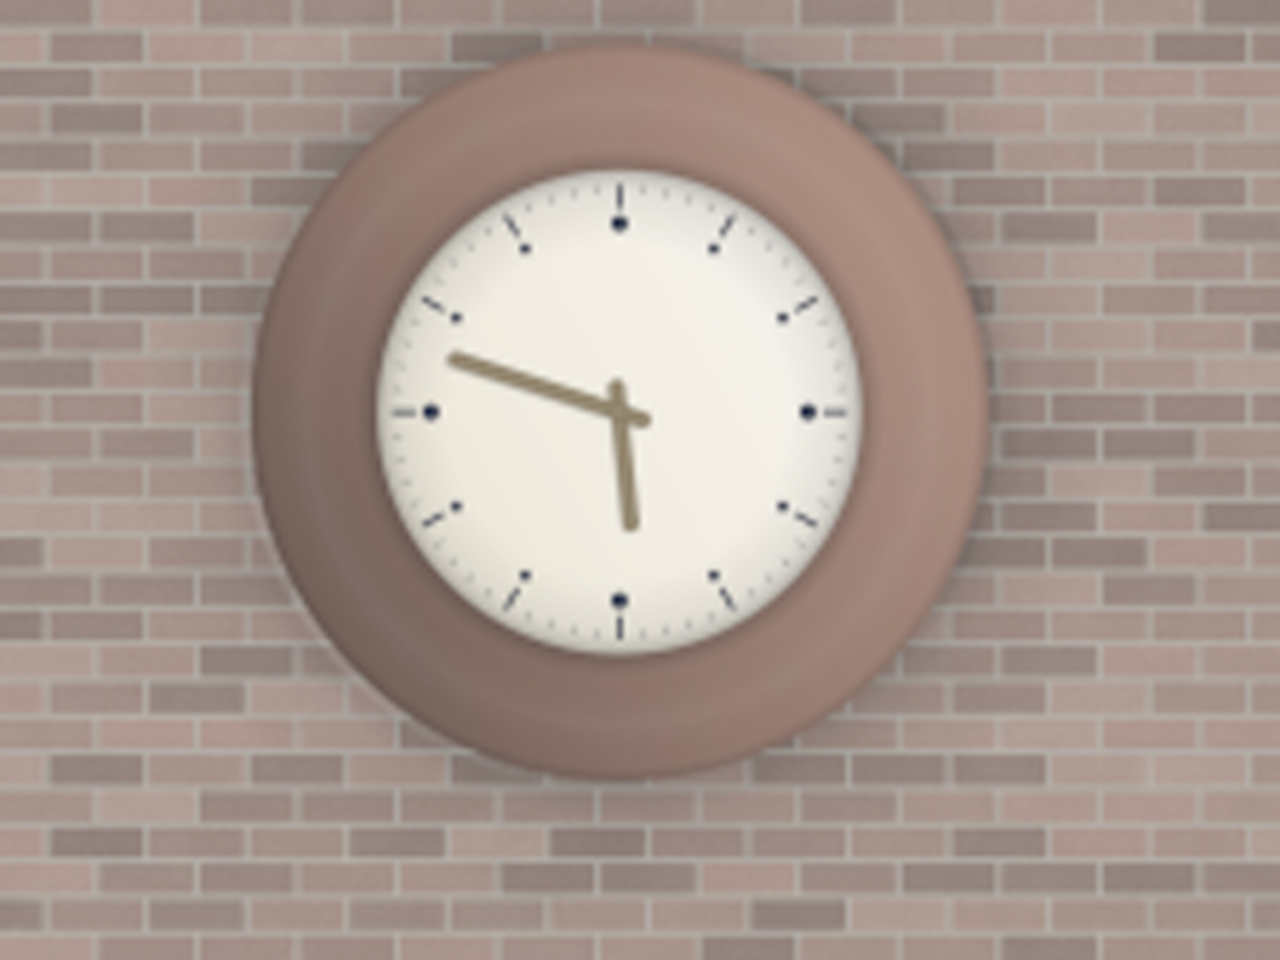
5:48
